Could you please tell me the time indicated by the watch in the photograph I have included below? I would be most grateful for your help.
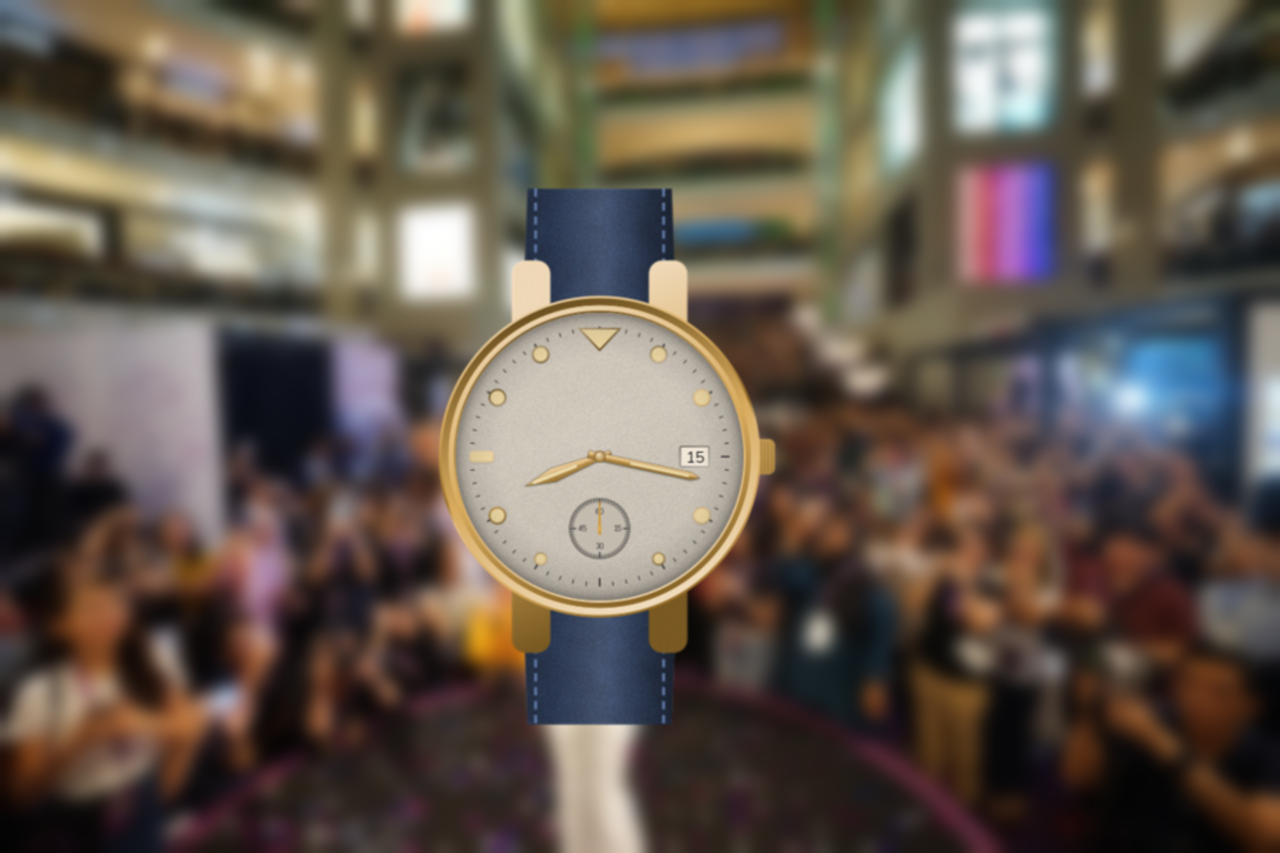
8:17
